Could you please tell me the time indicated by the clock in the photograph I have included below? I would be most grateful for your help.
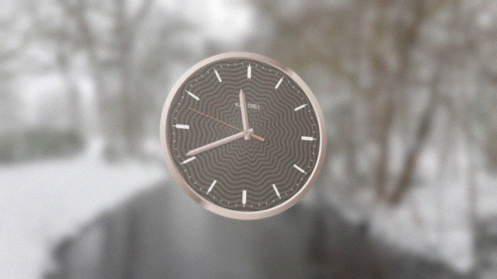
11:40:48
